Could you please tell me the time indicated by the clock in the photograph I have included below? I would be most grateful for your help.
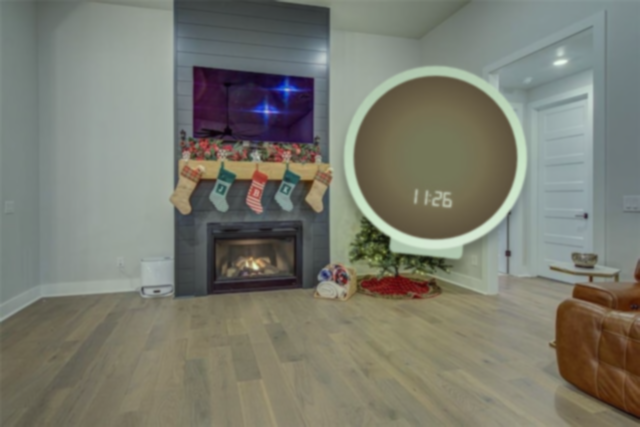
11:26
